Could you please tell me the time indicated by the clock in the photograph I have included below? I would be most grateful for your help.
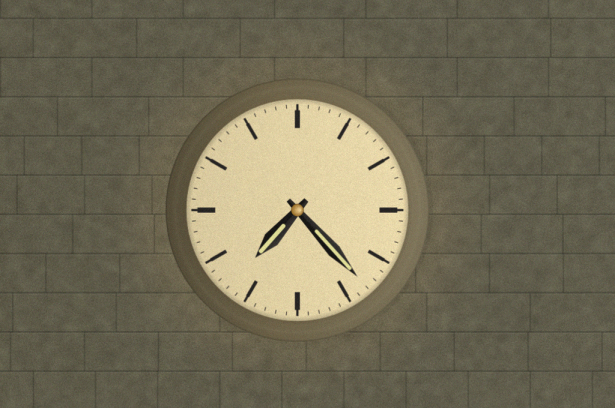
7:23
